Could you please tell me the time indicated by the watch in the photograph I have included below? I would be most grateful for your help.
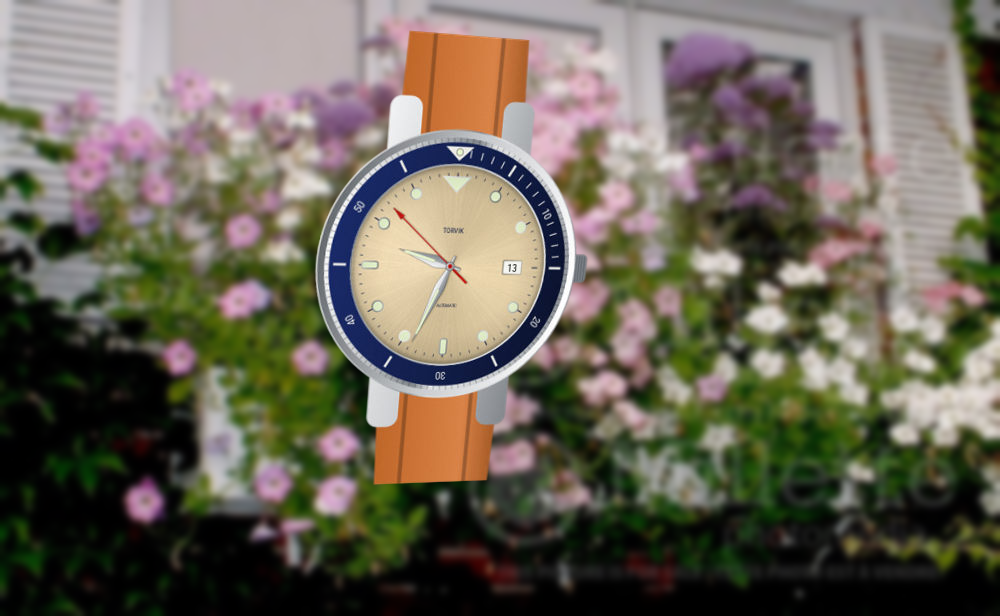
9:33:52
